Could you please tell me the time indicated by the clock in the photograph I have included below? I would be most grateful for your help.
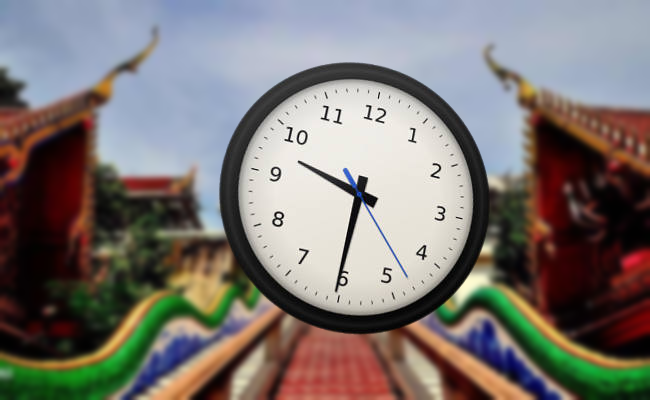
9:30:23
